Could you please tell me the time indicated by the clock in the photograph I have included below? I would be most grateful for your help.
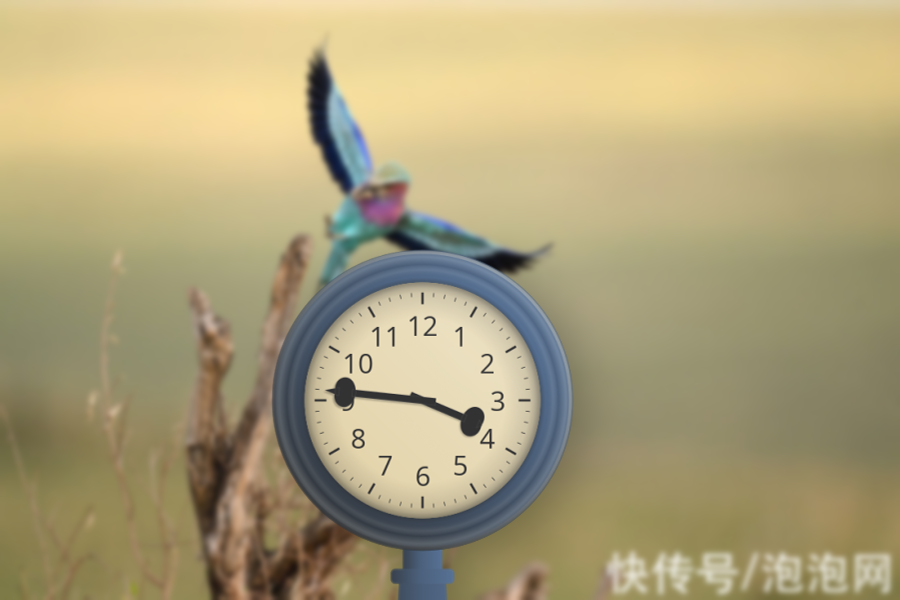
3:46
